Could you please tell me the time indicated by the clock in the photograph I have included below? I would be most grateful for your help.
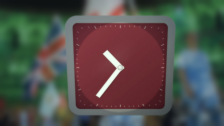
10:36
